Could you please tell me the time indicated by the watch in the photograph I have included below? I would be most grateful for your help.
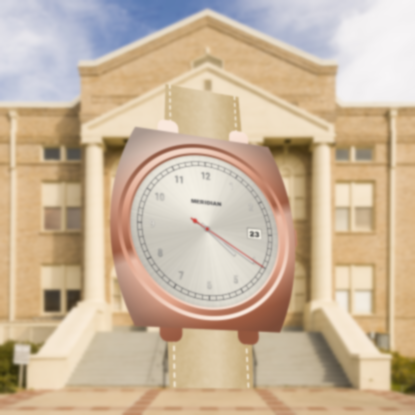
4:20:20
